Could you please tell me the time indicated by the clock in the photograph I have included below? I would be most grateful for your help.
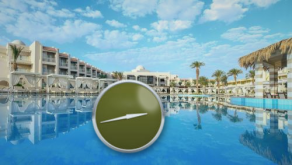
2:43
